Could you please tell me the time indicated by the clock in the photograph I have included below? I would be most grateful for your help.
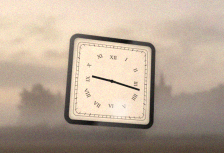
9:17
